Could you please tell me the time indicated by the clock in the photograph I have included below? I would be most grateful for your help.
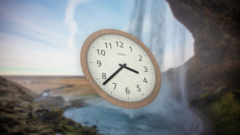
3:38
